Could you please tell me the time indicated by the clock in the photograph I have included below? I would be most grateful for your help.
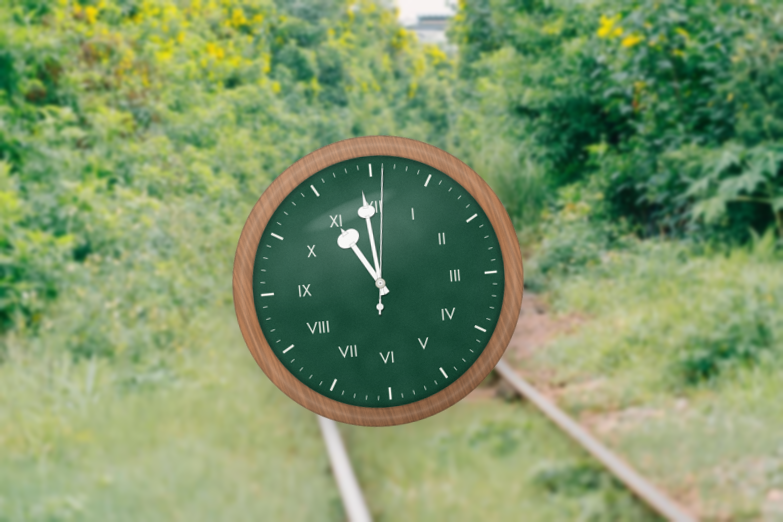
10:59:01
